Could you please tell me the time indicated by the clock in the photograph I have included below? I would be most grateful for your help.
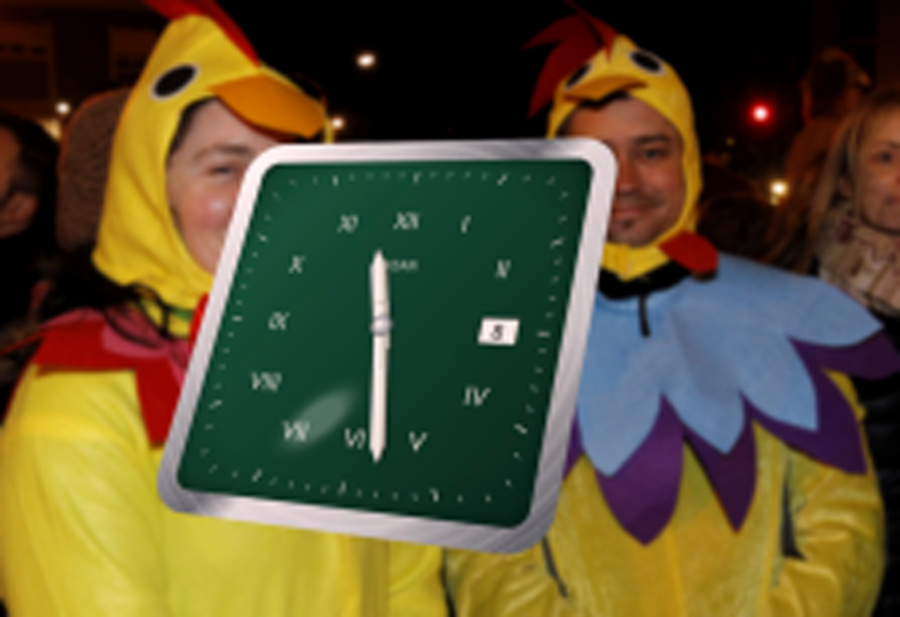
11:28
